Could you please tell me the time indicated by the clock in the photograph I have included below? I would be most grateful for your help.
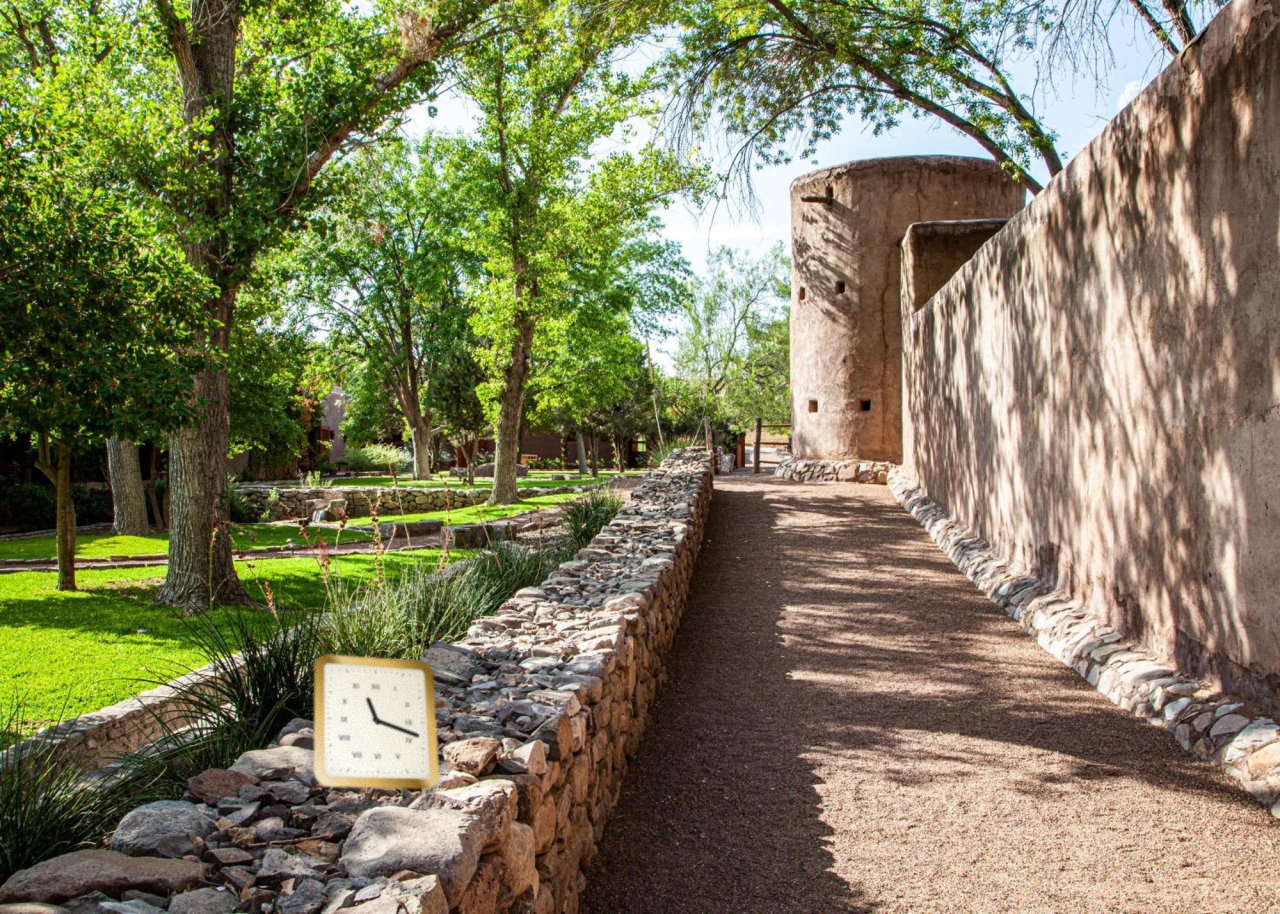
11:18
